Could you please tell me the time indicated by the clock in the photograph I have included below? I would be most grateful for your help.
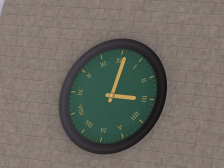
3:01
